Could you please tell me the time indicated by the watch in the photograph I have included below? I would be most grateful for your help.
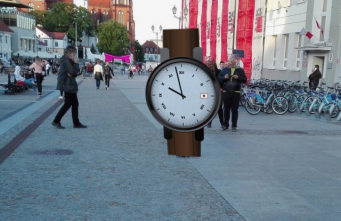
9:58
